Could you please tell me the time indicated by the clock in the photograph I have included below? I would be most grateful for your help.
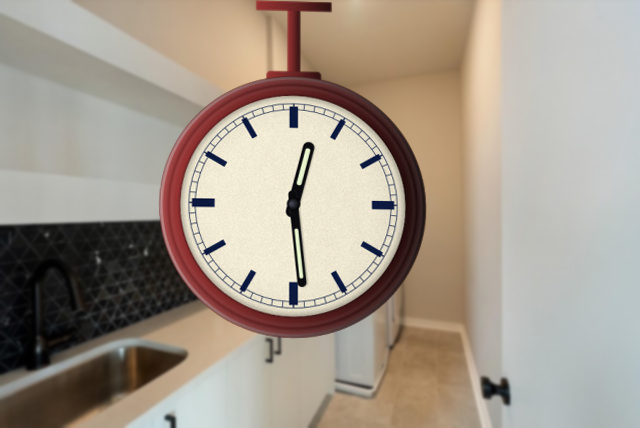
12:29
